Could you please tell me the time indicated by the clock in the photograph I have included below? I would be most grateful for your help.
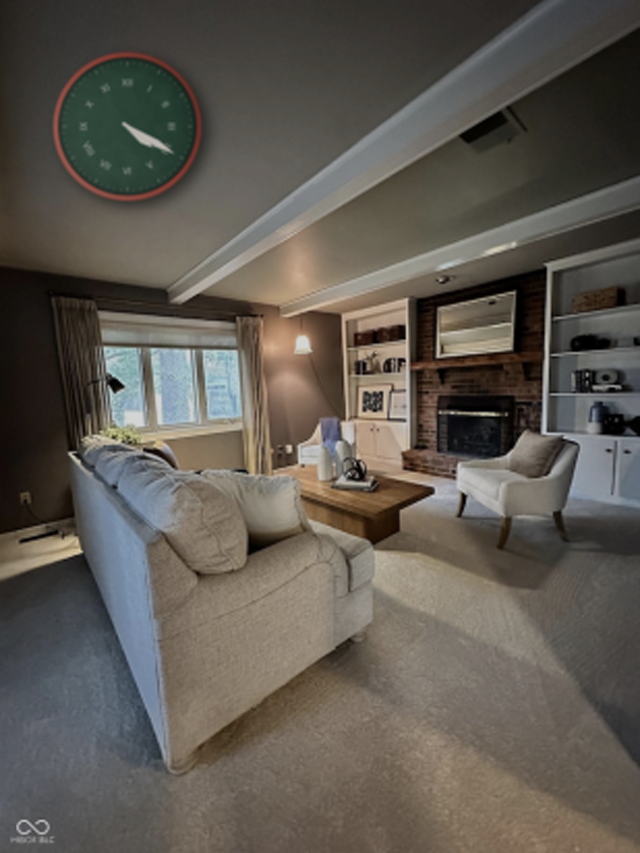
4:20
